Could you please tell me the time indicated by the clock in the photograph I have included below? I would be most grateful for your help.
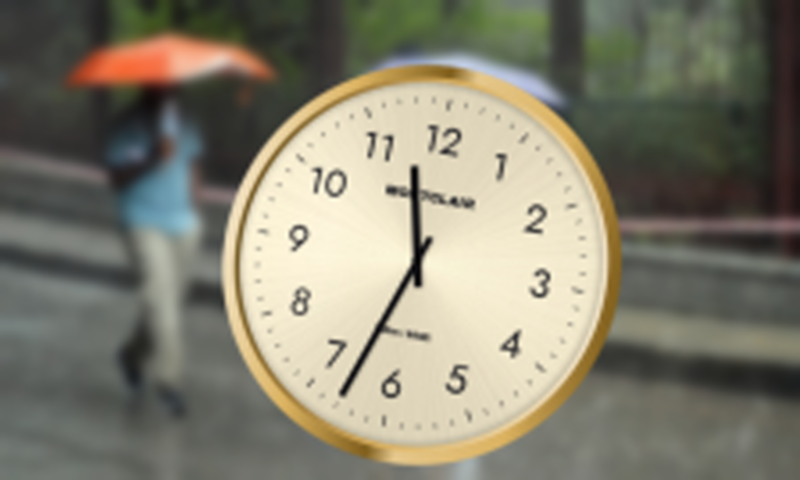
11:33
